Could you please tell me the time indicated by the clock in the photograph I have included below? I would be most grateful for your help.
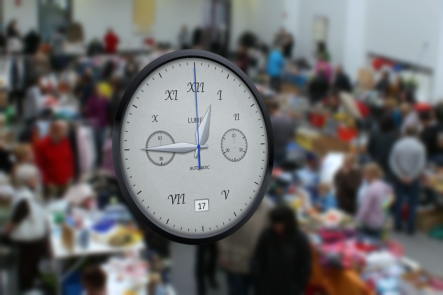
12:45
